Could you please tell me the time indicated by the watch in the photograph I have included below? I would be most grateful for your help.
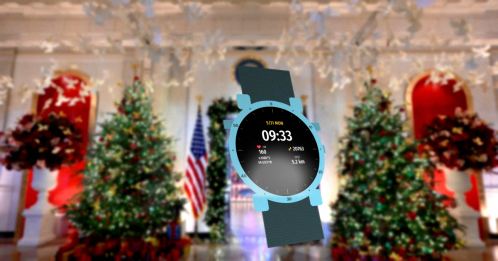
9:33
